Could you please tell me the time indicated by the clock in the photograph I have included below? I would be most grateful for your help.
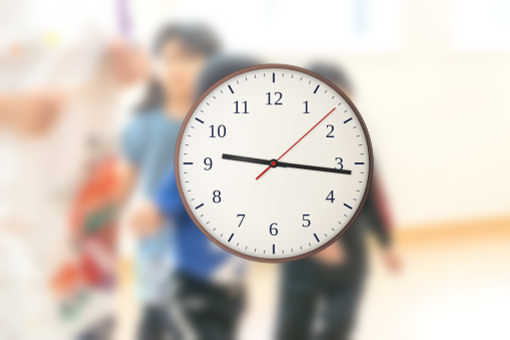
9:16:08
